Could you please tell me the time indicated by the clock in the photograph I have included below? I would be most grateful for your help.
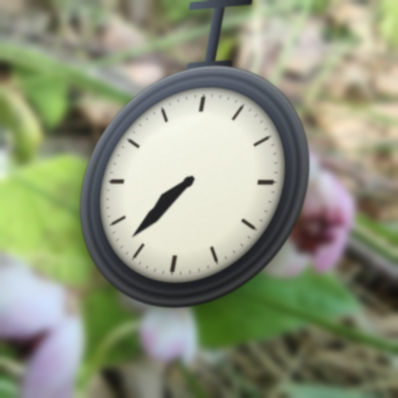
7:37
